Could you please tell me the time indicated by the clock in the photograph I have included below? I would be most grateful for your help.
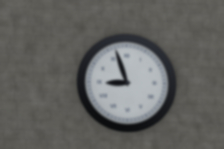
8:57
